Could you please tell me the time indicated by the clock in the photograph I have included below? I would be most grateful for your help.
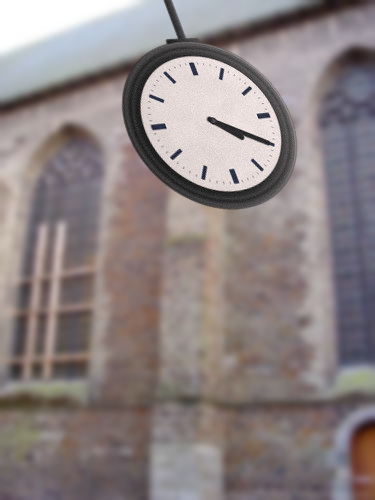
4:20
